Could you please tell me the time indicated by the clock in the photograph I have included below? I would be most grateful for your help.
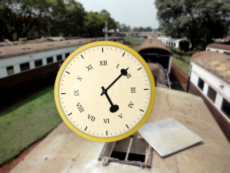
5:08
